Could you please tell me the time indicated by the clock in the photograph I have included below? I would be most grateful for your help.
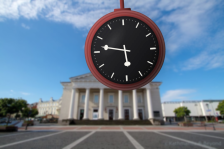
5:47
